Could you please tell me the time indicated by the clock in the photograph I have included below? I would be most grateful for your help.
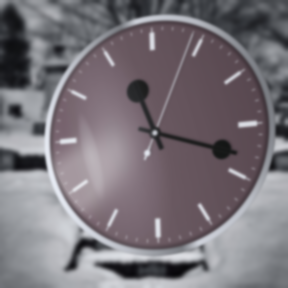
11:18:04
